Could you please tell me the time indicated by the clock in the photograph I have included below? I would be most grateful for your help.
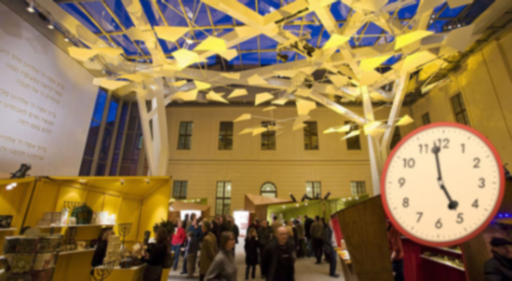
4:58
